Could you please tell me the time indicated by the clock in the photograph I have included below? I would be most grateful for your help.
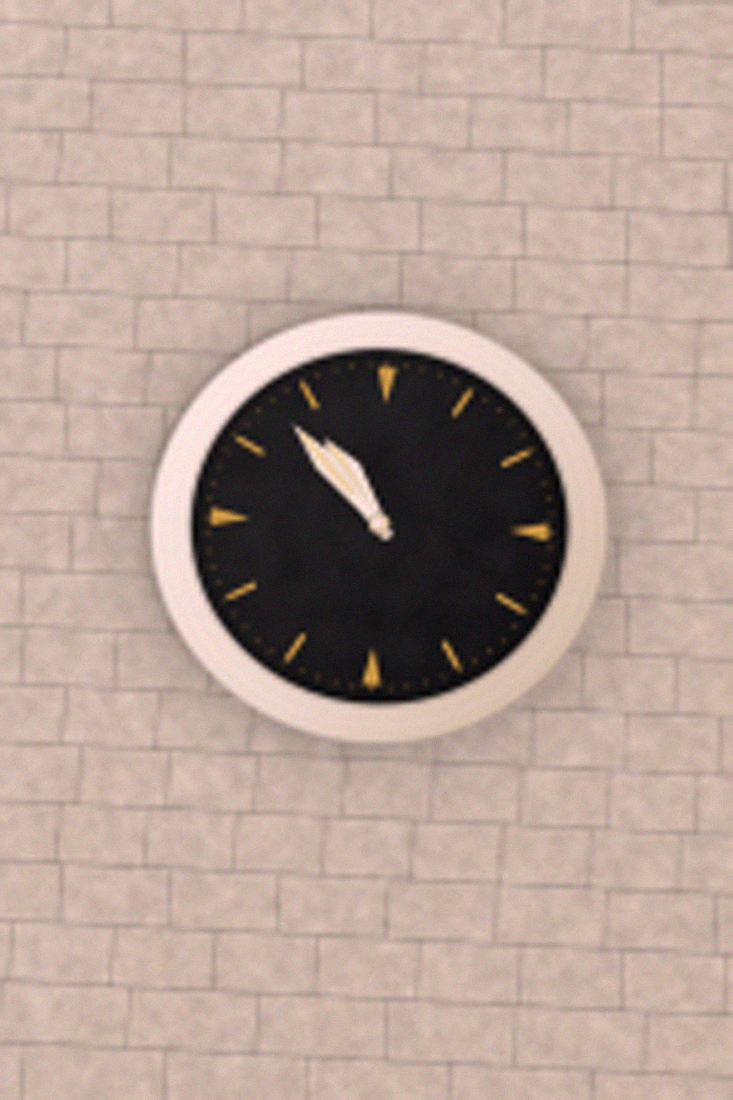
10:53
